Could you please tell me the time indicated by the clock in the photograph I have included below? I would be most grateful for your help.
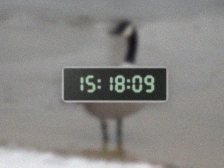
15:18:09
